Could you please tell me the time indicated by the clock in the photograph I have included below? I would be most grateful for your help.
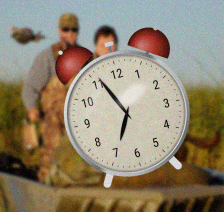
6:56
